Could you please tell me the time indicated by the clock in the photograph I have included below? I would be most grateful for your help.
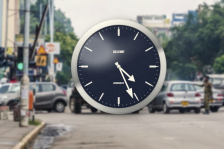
4:26
